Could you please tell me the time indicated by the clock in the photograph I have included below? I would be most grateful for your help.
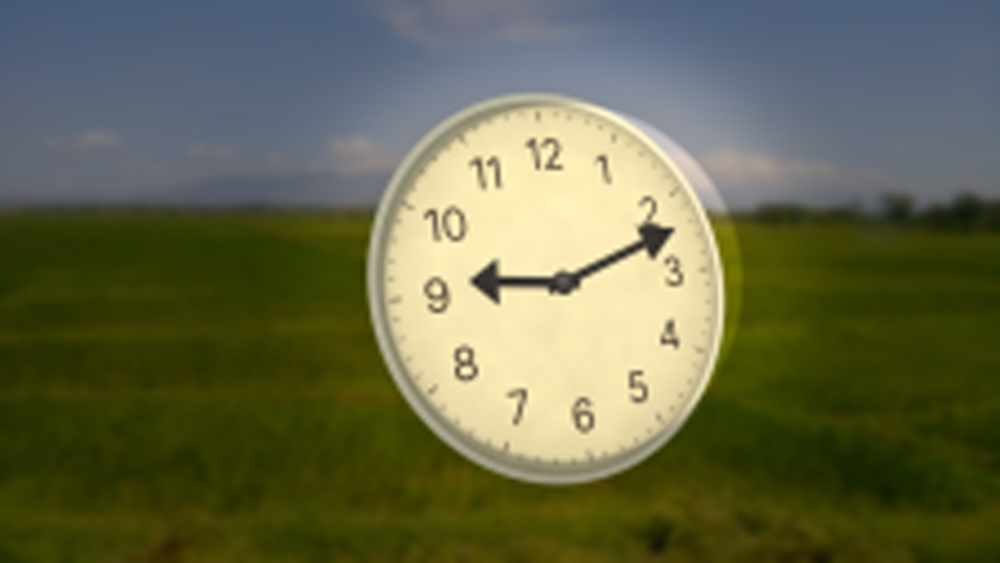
9:12
